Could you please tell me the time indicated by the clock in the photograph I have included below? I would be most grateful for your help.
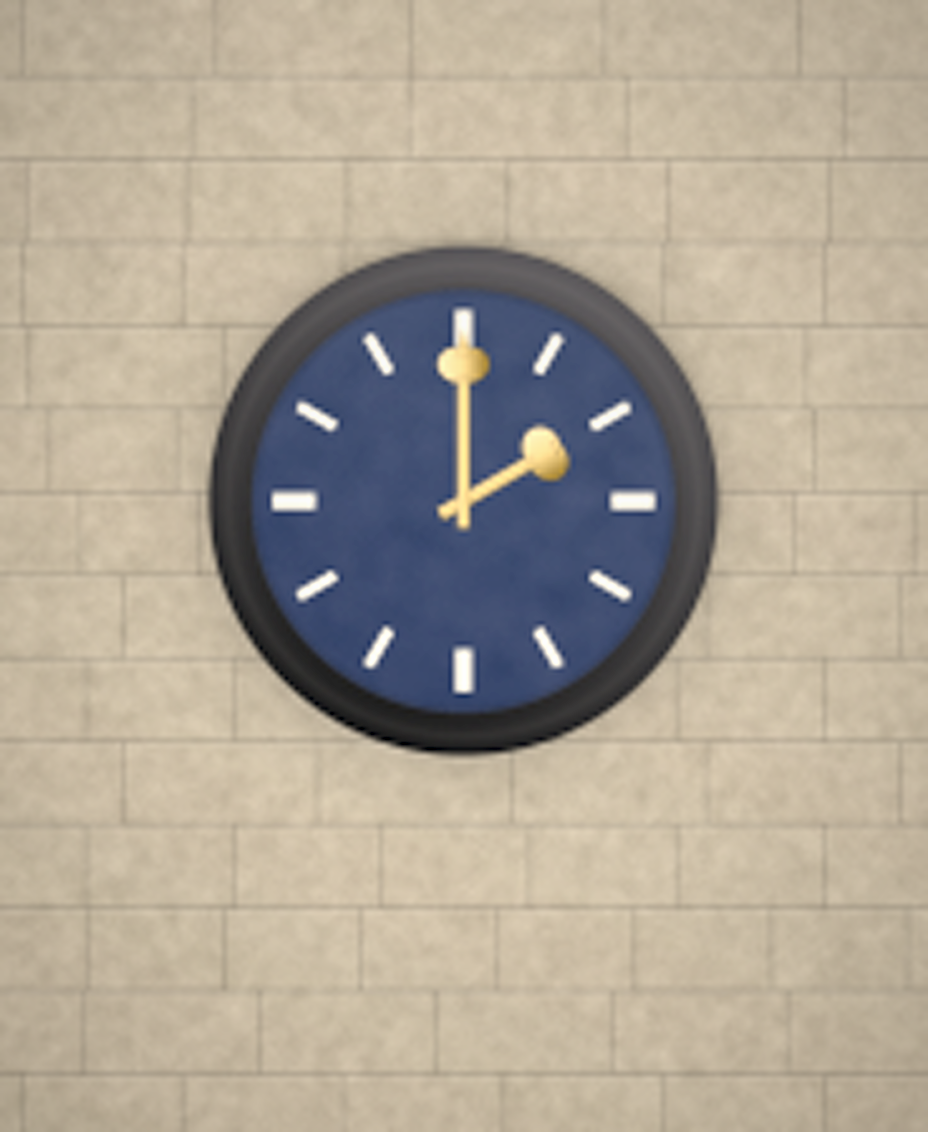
2:00
